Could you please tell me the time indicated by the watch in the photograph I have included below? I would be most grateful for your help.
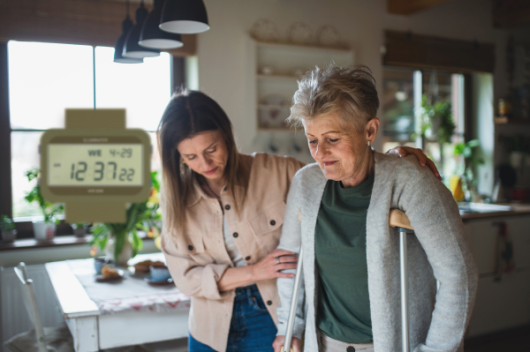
12:37:22
